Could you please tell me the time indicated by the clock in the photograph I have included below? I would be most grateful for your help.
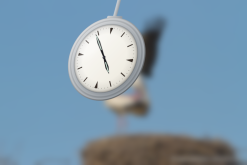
4:54
